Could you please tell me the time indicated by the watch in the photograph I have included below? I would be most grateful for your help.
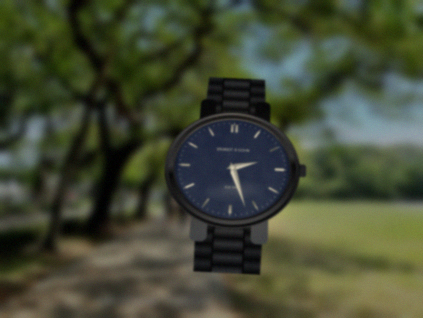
2:27
